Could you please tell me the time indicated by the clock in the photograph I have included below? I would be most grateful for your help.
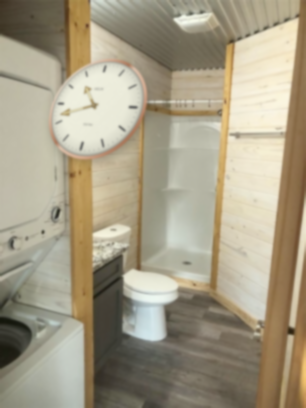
10:42
